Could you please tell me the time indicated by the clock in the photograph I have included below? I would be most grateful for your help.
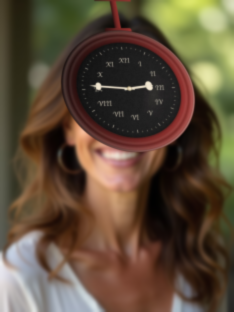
2:46
